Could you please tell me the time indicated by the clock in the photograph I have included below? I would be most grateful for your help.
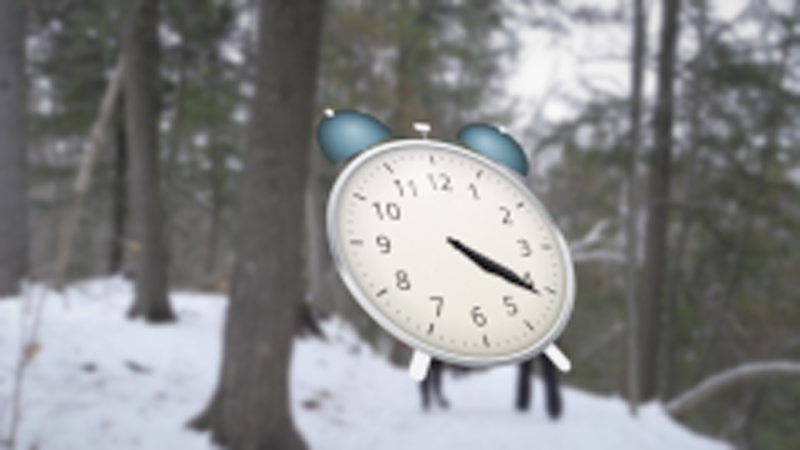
4:21
